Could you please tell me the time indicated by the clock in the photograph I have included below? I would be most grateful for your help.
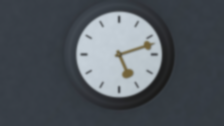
5:12
